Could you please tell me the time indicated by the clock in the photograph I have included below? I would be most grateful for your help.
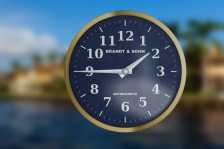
1:45
